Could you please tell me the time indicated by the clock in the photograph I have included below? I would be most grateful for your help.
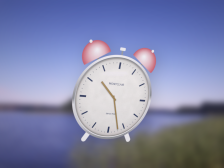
10:27
